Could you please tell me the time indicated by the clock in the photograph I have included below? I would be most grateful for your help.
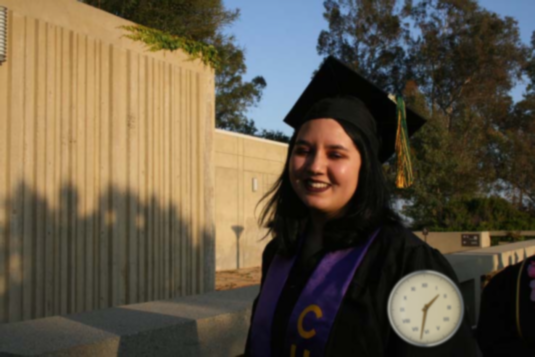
1:32
